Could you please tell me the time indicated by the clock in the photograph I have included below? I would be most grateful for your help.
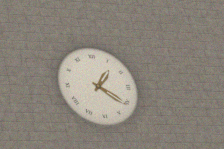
1:21
